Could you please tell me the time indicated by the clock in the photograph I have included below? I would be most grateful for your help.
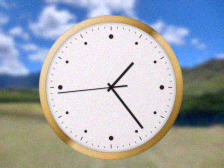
1:23:44
